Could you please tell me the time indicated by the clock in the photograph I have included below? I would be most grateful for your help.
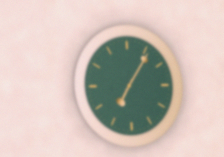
7:06
